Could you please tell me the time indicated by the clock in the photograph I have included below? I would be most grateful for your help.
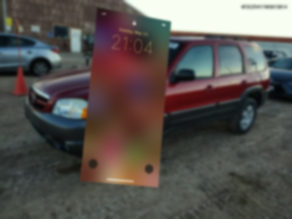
21:04
